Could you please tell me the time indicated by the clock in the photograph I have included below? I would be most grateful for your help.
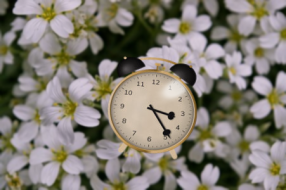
3:24
